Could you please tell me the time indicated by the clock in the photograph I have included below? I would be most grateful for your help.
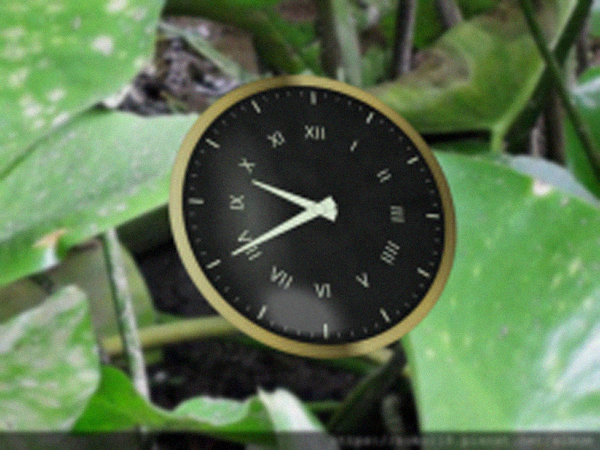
9:40
